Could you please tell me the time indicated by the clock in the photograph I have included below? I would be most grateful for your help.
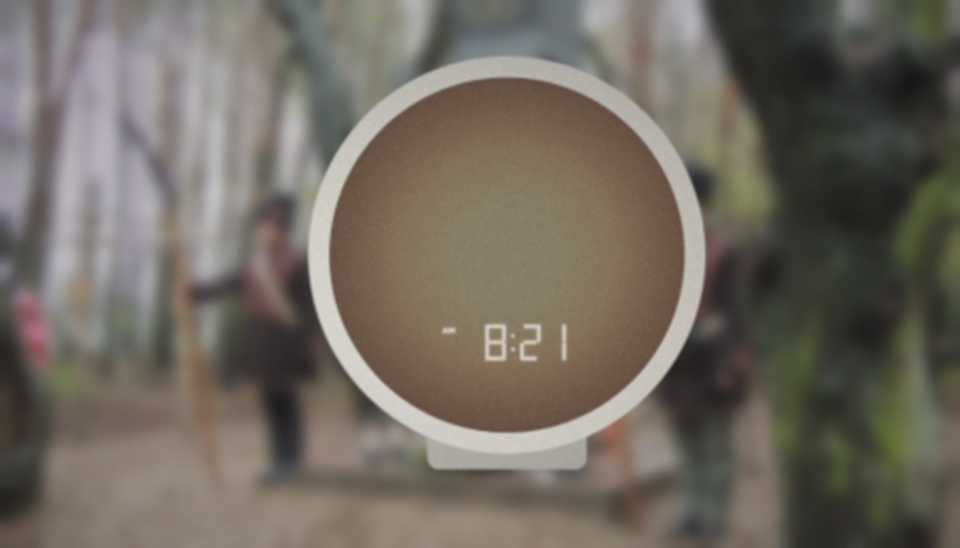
8:21
